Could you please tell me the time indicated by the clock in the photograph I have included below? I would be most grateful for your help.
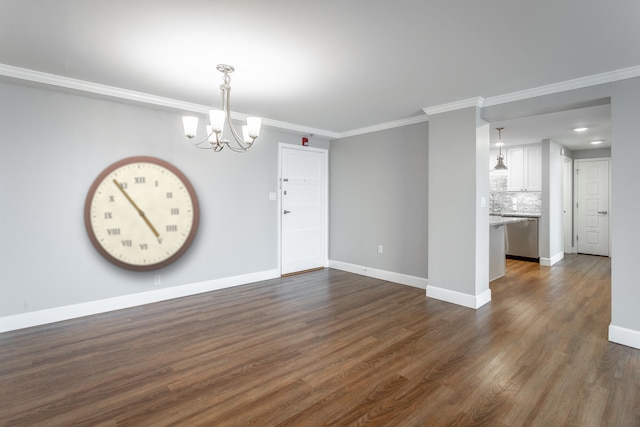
4:54
